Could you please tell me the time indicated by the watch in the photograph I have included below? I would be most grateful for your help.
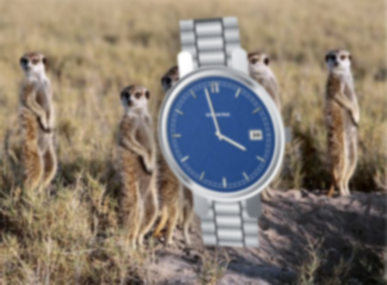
3:58
